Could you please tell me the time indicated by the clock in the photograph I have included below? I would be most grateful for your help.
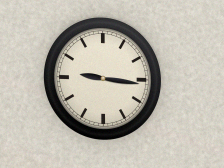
9:16
